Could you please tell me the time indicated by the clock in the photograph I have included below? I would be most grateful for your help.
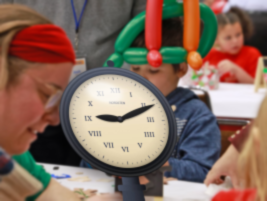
9:11
